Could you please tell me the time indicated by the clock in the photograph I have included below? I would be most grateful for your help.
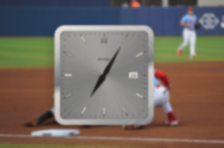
7:05
